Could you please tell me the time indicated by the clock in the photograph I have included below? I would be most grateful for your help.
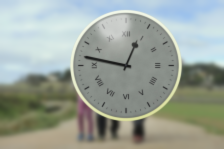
12:47
